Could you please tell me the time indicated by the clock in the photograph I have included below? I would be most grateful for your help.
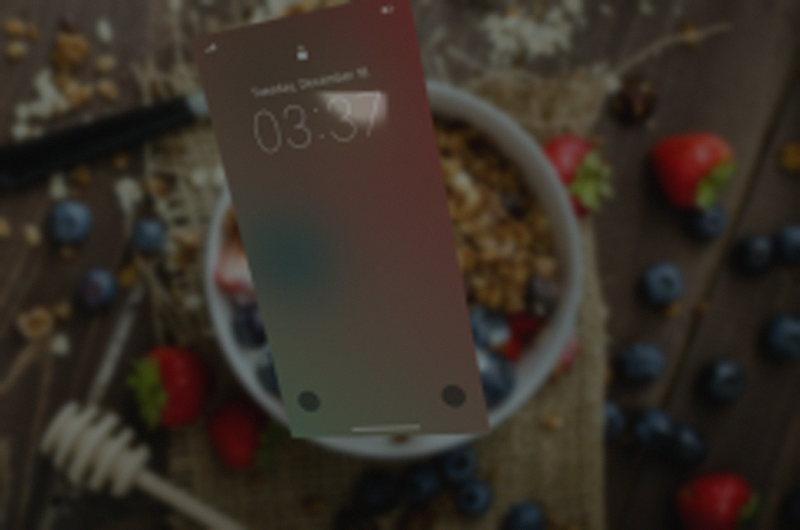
3:37
